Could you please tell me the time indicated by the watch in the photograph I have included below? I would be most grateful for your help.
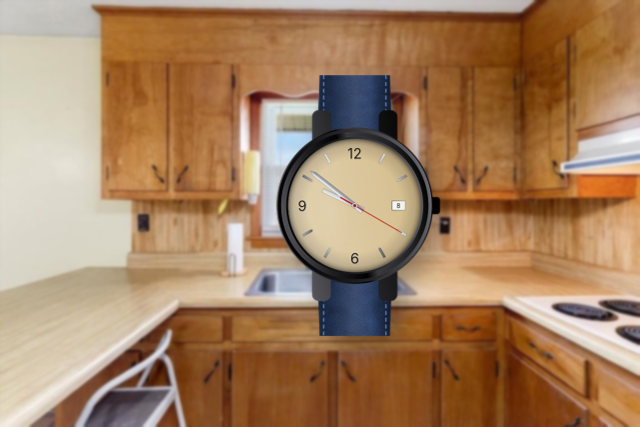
9:51:20
